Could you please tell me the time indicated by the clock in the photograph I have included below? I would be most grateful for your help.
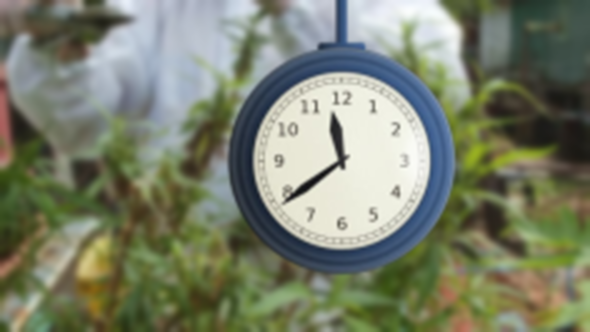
11:39
